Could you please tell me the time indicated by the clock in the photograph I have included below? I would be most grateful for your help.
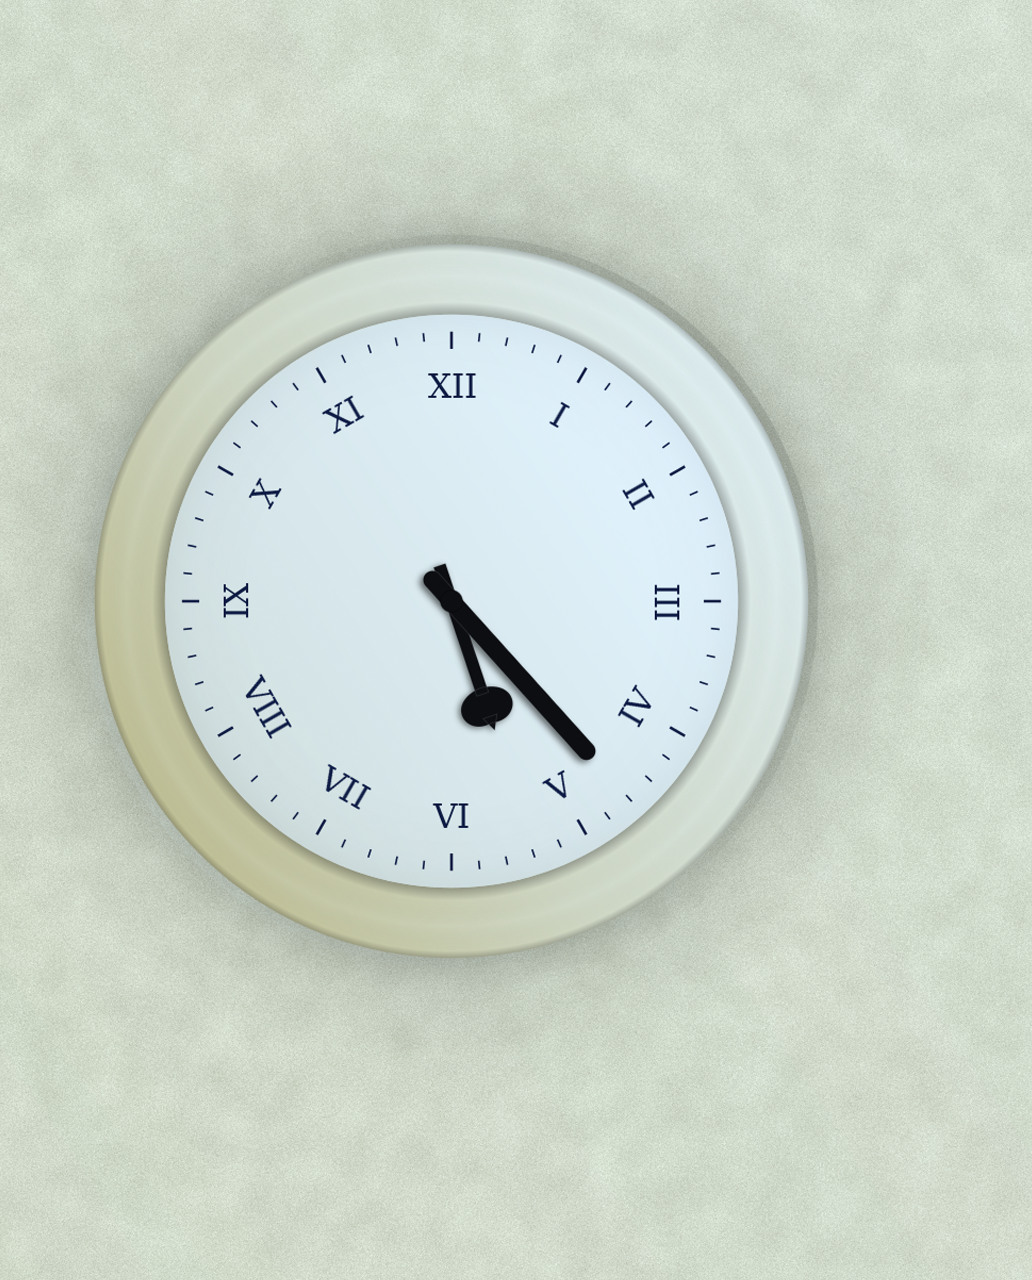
5:23
